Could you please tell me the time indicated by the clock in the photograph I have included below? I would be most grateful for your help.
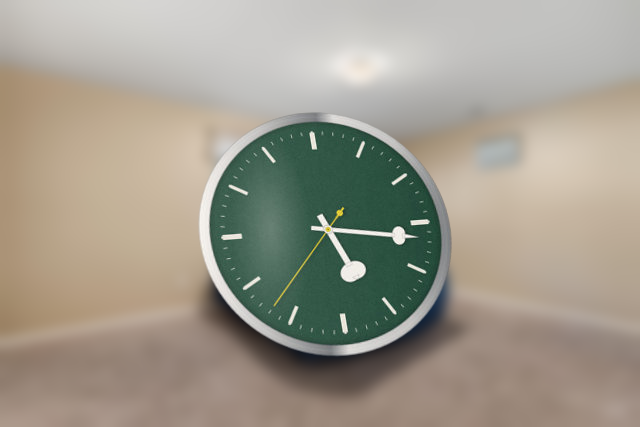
5:16:37
